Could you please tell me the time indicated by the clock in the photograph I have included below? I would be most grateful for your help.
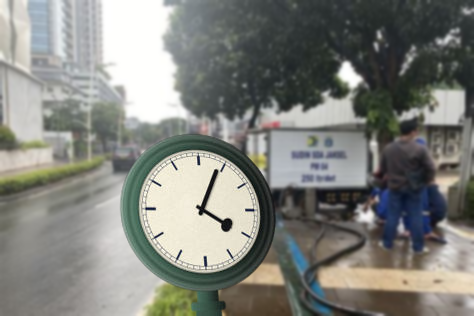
4:04
